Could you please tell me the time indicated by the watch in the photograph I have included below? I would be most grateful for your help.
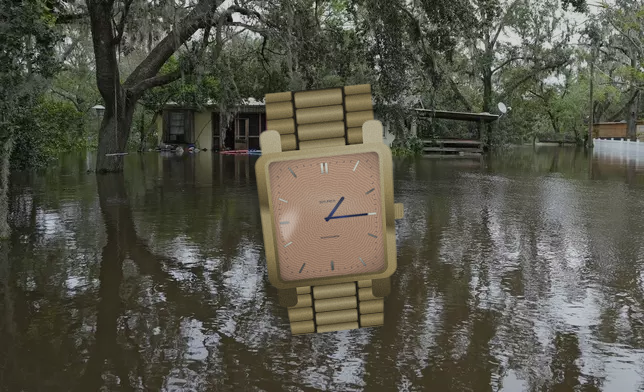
1:15
